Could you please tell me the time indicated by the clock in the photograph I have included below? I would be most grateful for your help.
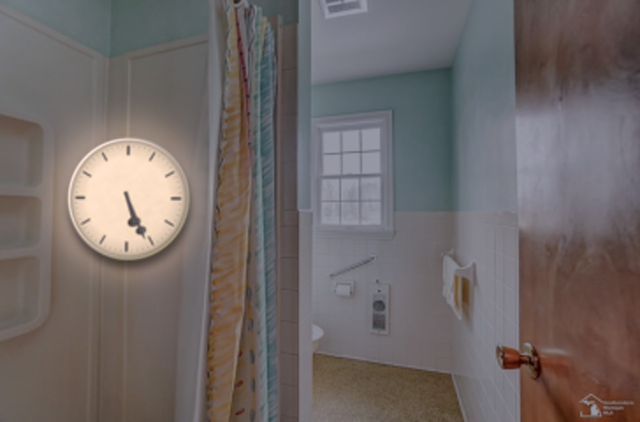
5:26
